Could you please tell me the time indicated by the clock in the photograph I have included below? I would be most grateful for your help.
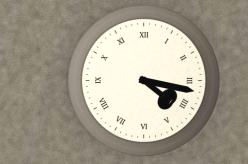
4:17
